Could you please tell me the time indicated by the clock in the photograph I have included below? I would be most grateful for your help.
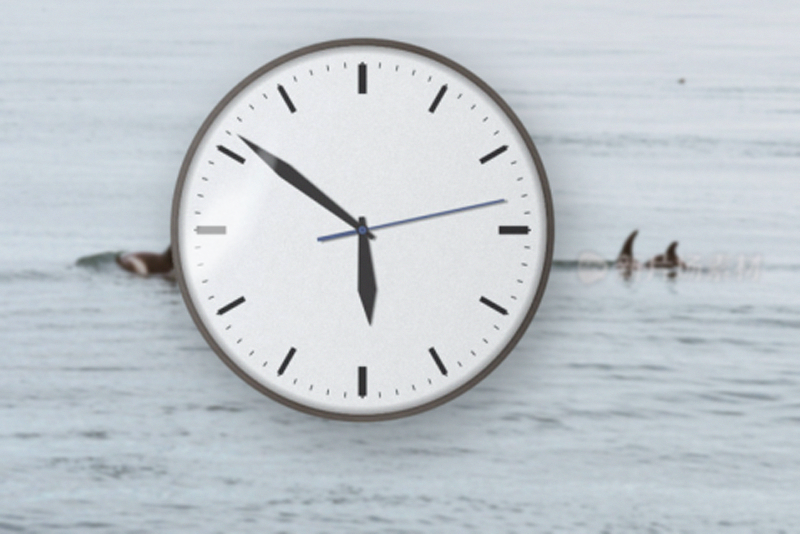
5:51:13
